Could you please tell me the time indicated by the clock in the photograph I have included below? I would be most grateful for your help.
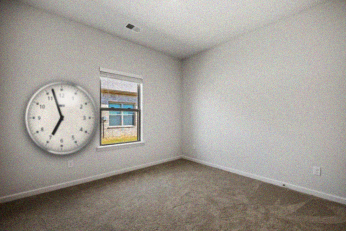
6:57
